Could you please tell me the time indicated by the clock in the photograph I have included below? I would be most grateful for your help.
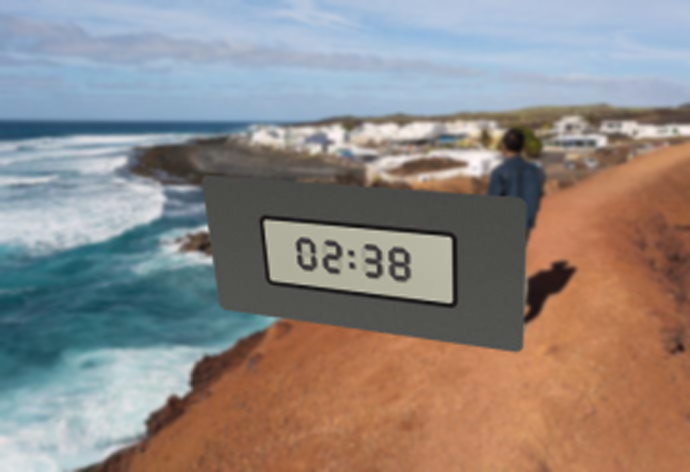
2:38
